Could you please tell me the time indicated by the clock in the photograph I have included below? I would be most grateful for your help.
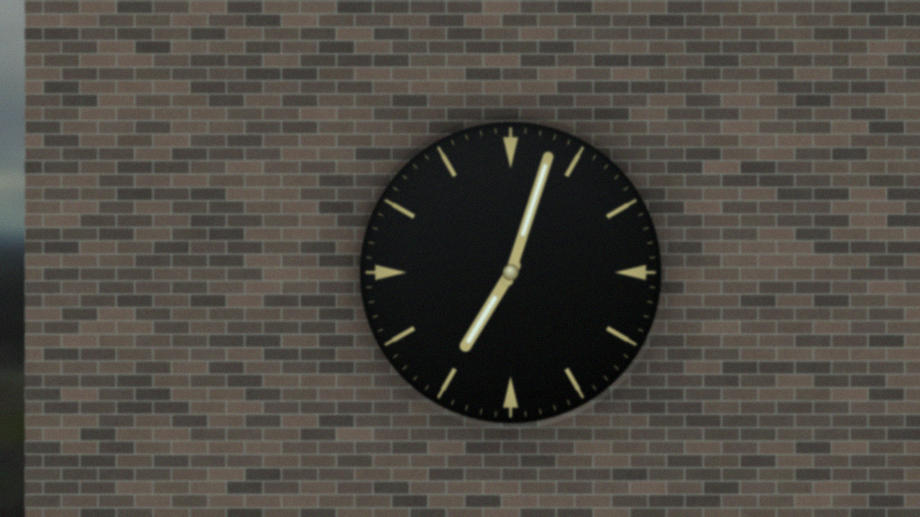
7:03
